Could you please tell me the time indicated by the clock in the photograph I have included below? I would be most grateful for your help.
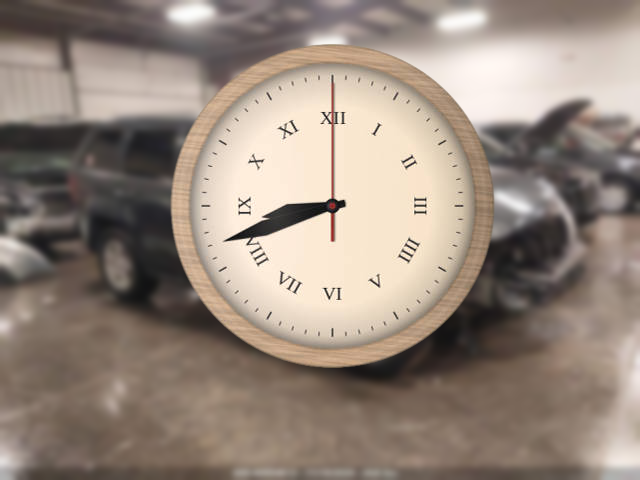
8:42:00
